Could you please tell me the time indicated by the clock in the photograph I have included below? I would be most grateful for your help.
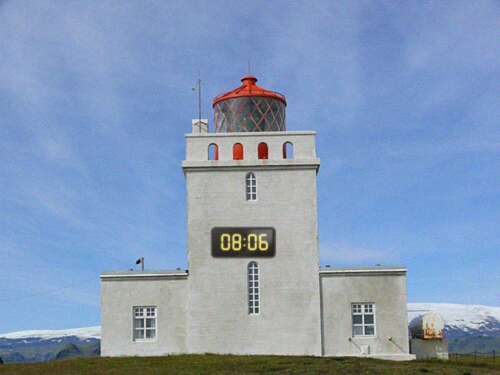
8:06
